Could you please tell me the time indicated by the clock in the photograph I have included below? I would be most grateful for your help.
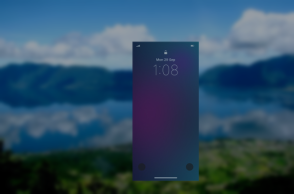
1:08
